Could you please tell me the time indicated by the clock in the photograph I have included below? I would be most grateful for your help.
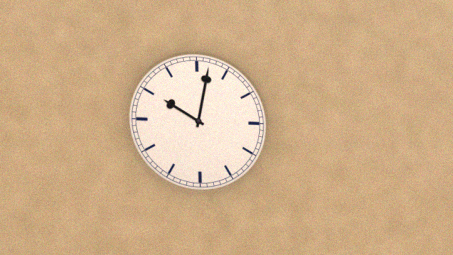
10:02
